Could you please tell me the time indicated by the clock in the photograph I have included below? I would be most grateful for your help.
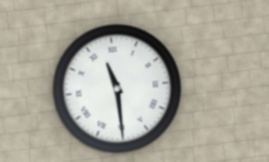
11:30
